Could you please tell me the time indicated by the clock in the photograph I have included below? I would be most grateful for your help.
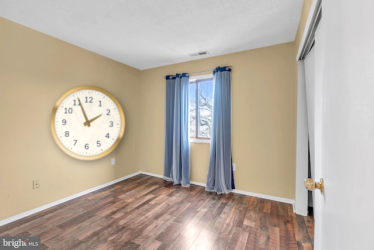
1:56
